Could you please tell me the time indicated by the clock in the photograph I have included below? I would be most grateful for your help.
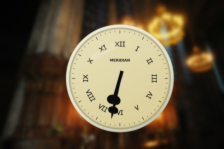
6:32
